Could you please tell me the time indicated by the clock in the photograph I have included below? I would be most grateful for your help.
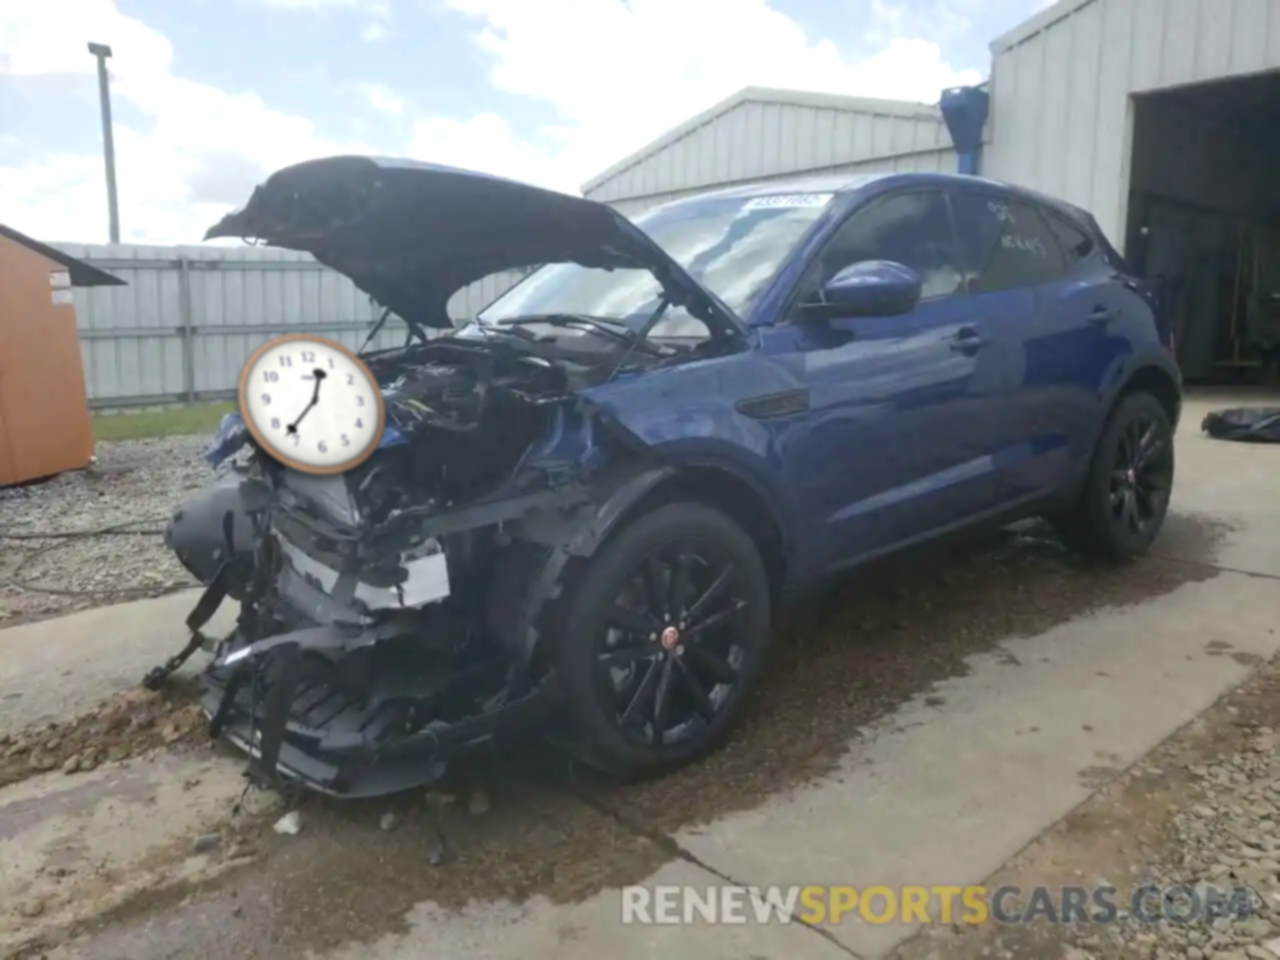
12:37
